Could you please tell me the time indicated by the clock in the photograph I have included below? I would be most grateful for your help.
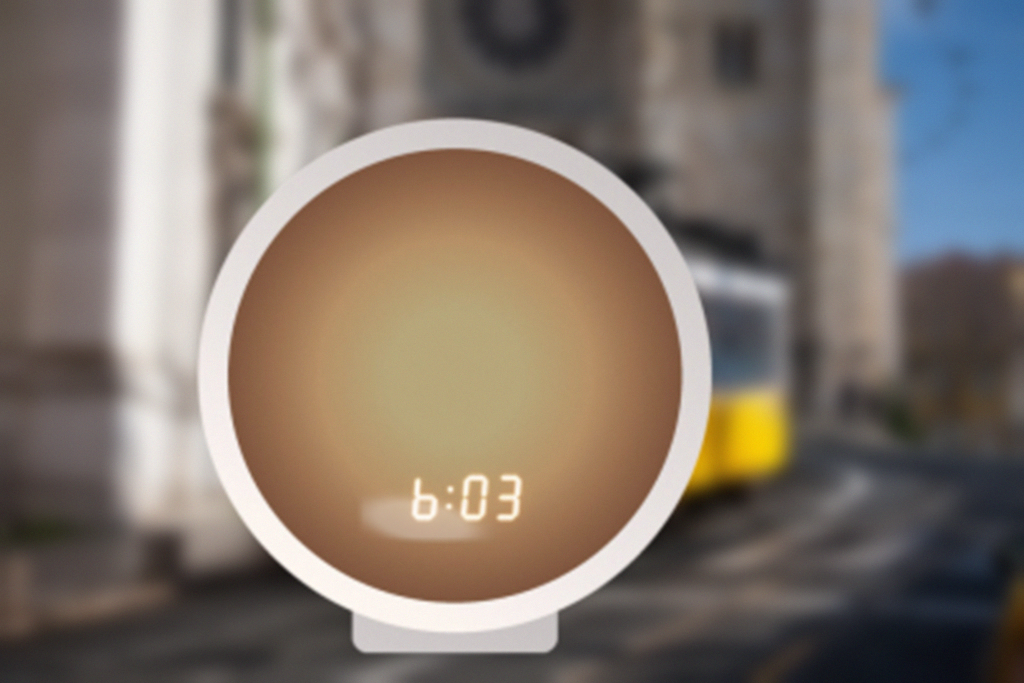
6:03
